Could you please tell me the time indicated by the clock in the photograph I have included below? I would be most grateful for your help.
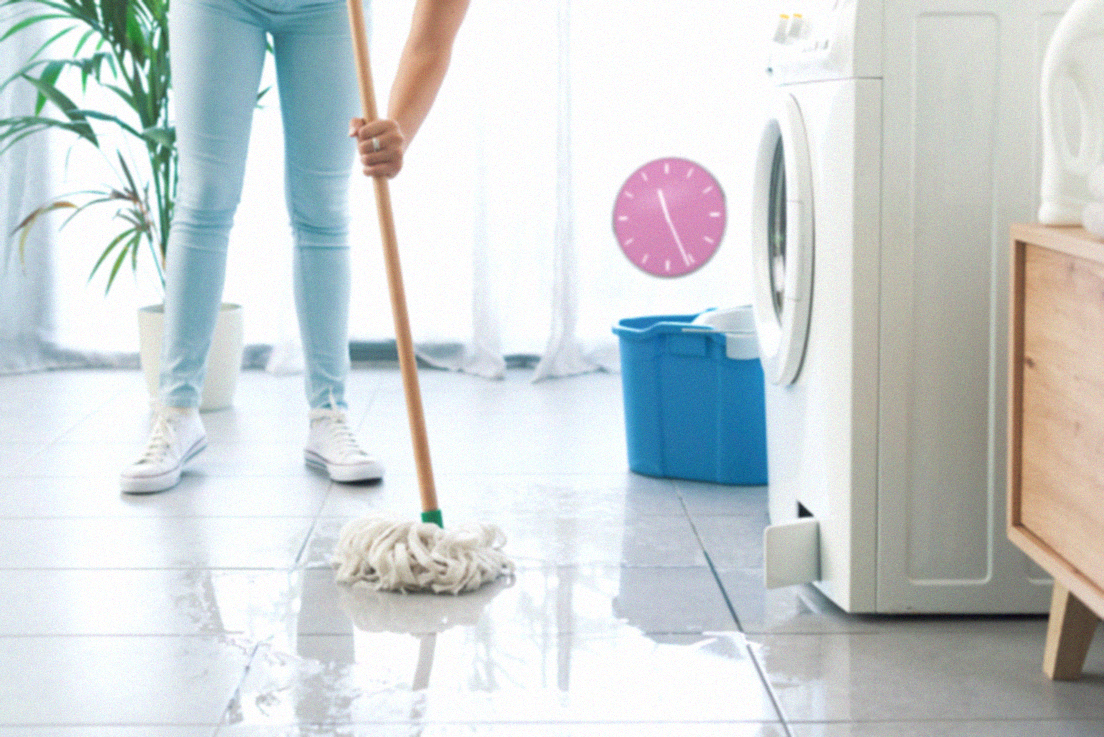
11:26
